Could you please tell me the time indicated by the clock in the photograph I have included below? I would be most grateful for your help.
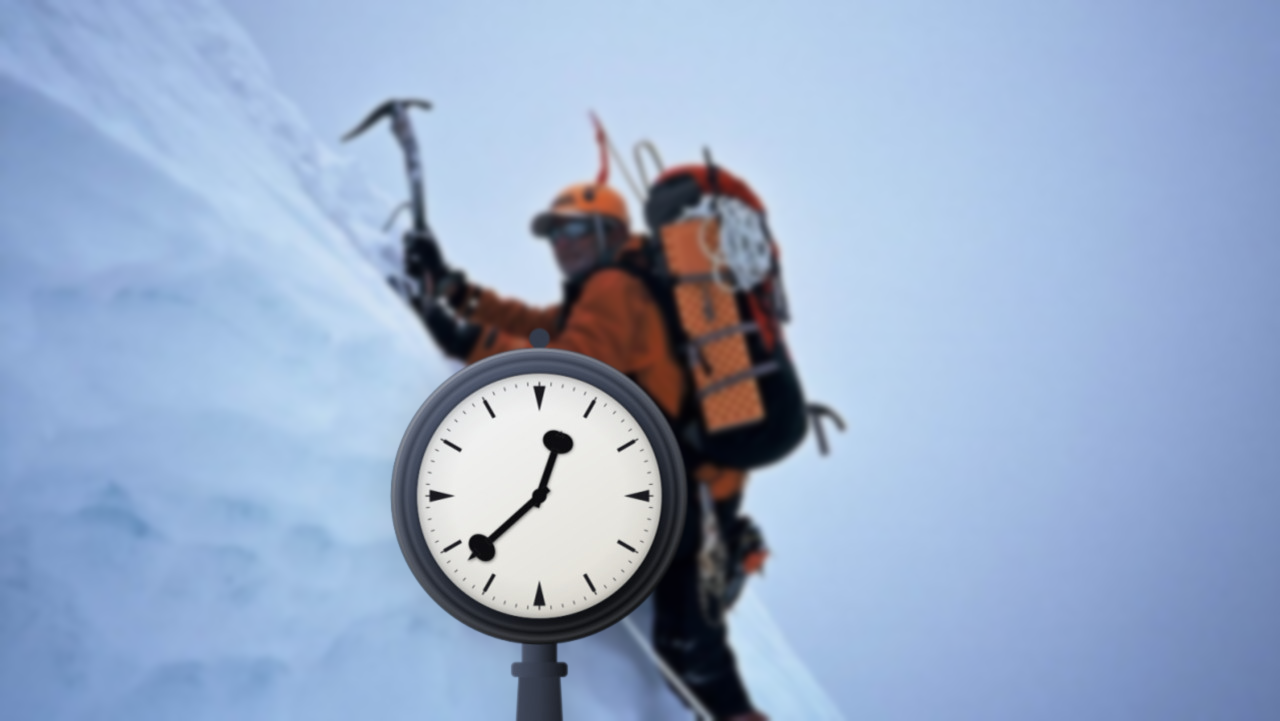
12:38
